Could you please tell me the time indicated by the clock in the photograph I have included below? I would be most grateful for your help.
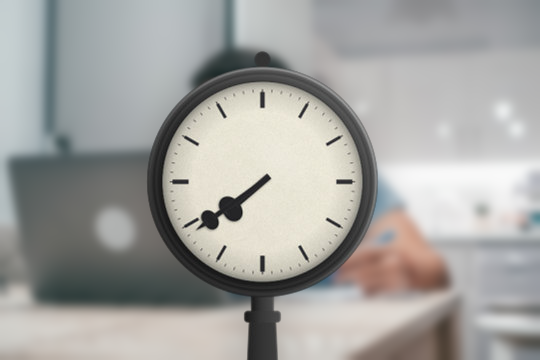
7:39
